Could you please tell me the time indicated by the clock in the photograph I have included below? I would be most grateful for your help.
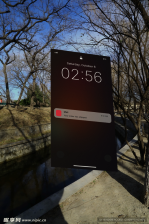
2:56
